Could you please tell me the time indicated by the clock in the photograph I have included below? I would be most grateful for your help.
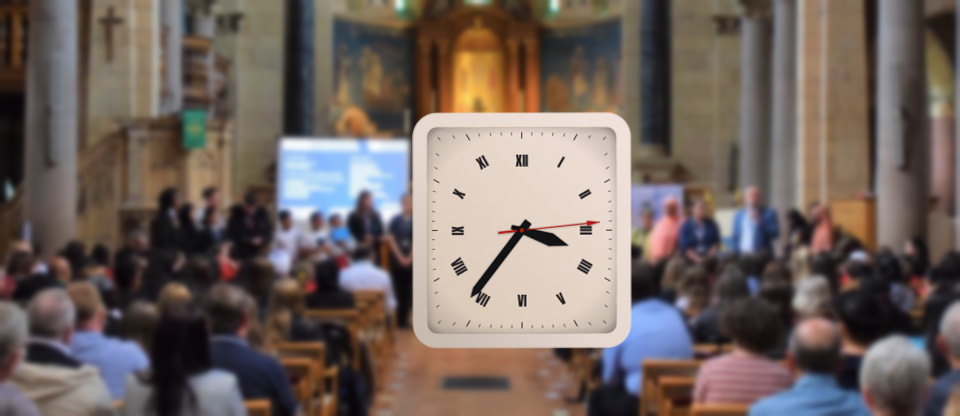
3:36:14
